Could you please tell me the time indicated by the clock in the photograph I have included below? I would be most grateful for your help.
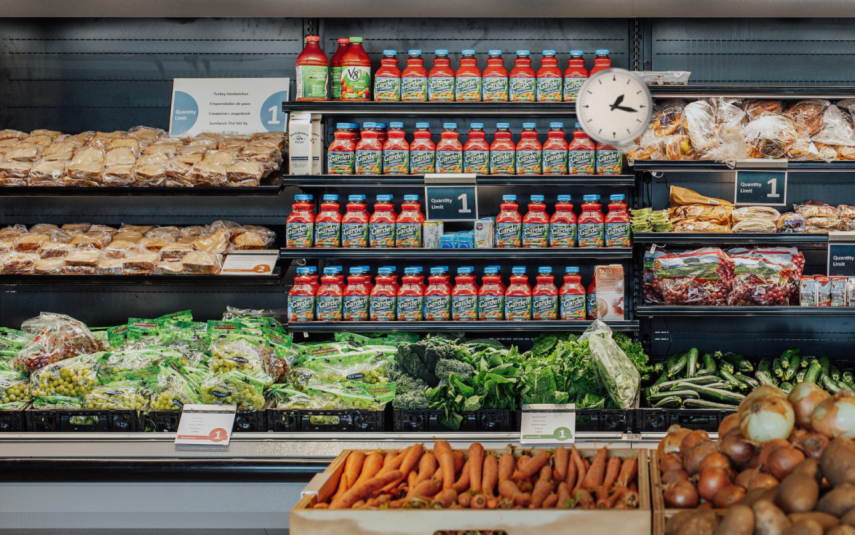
1:17
